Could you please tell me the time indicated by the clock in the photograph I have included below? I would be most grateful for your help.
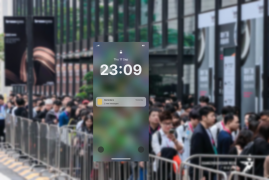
23:09
